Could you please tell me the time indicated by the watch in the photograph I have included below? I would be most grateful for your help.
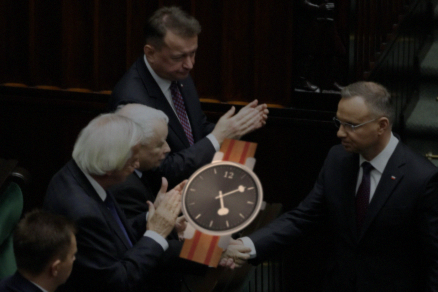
5:09
